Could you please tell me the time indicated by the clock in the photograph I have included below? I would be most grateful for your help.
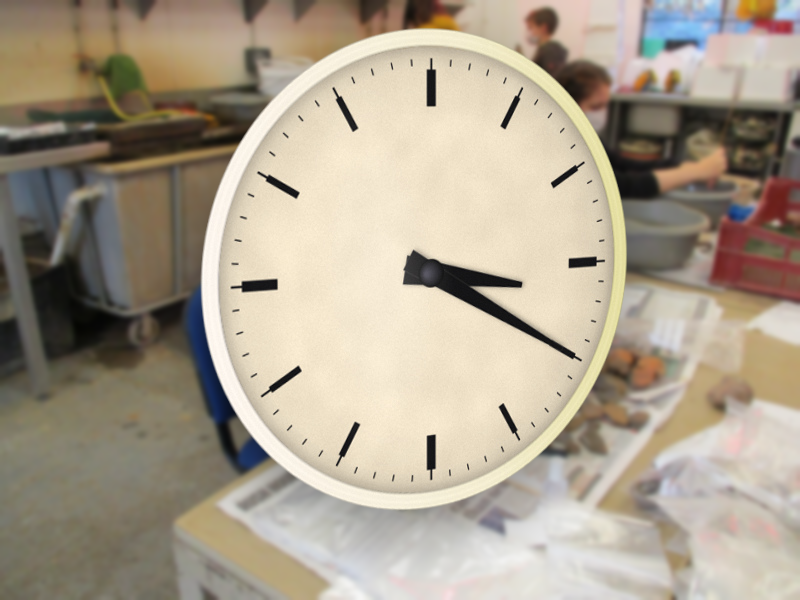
3:20
